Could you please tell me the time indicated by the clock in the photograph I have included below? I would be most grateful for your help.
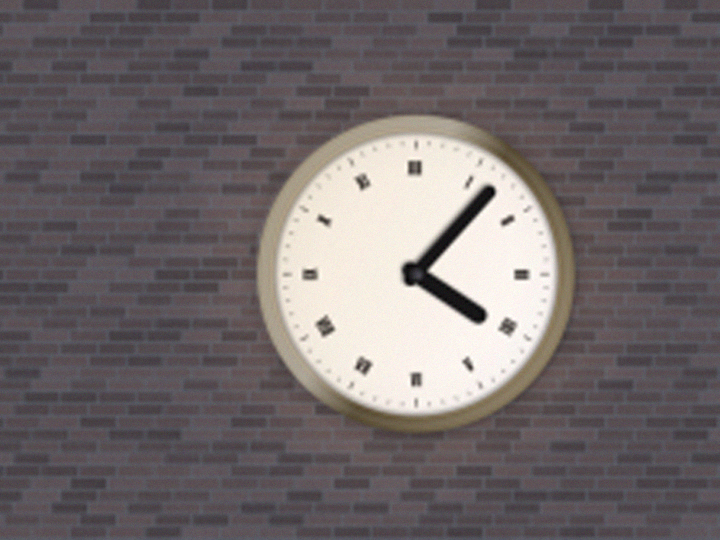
4:07
